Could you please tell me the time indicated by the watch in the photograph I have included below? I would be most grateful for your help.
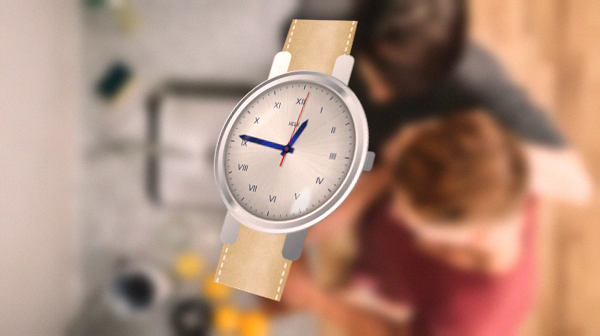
12:46:01
